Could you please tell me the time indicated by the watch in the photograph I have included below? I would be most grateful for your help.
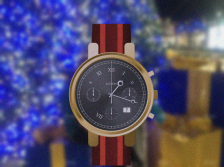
1:18
